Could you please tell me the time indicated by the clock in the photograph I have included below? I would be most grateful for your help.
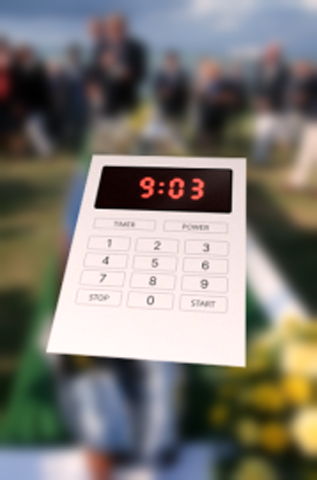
9:03
